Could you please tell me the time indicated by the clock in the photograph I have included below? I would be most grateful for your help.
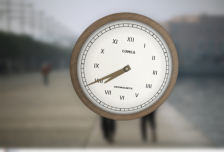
7:40
